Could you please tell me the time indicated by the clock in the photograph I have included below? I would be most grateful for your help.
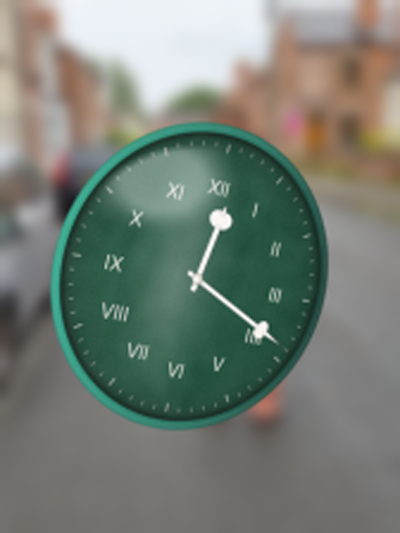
12:19
